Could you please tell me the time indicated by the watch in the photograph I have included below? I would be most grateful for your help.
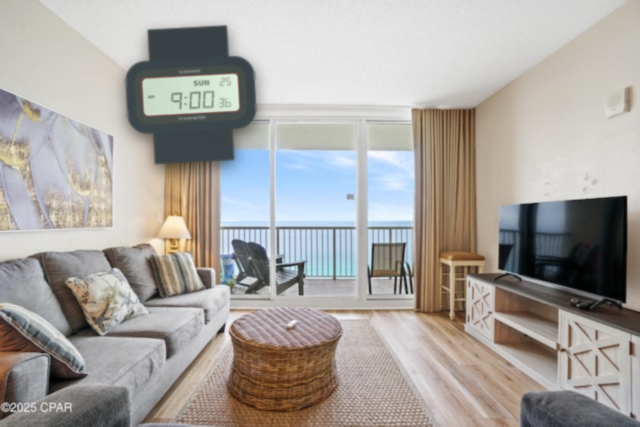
9:00
